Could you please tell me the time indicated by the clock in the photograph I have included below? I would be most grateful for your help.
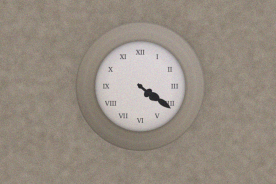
4:21
